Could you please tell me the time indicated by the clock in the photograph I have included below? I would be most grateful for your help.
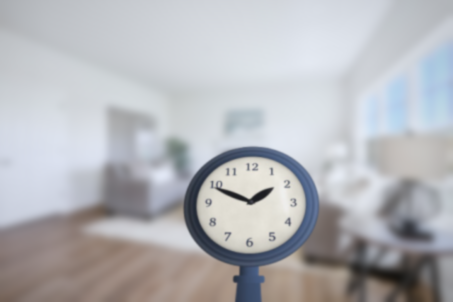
1:49
